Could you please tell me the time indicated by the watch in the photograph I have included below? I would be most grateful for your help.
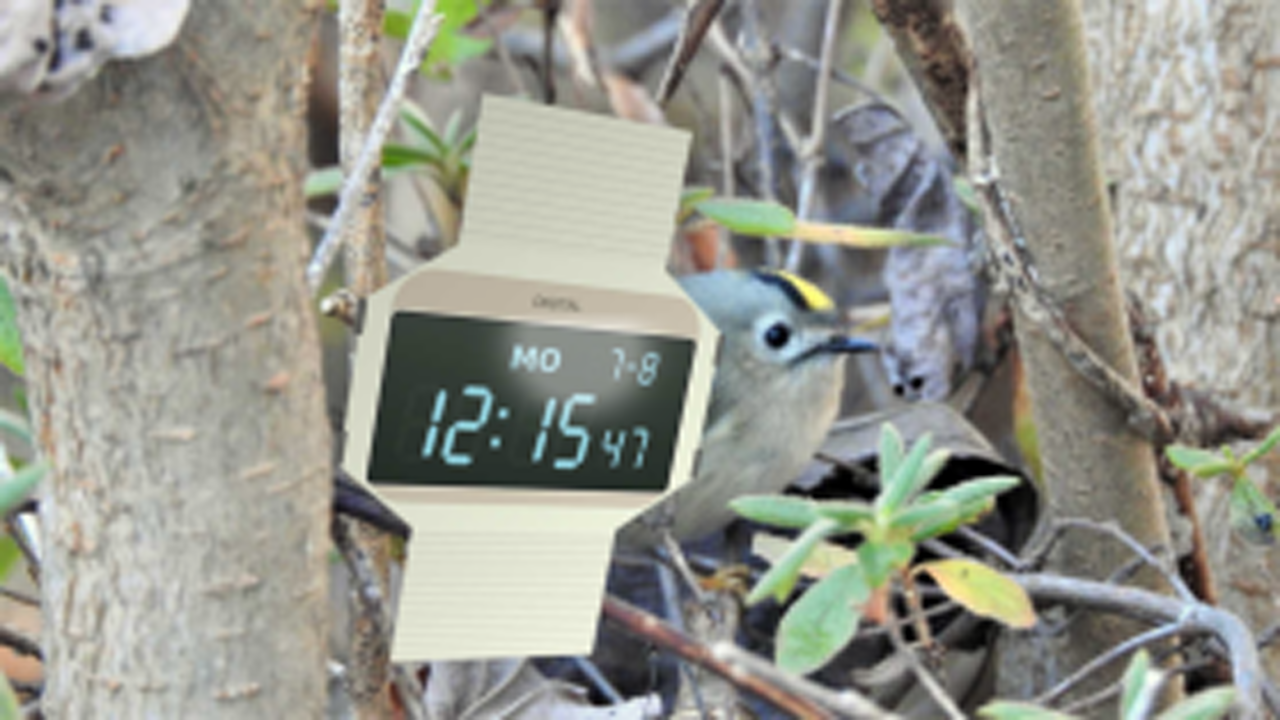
12:15:47
